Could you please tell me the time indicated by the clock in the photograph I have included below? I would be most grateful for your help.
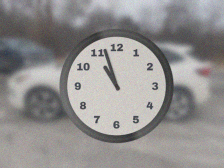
10:57
